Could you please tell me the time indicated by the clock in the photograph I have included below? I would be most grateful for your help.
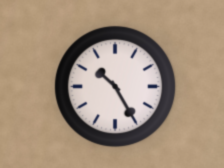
10:25
